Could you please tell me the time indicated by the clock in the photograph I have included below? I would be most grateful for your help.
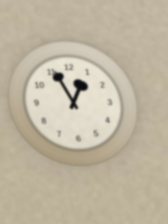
12:56
